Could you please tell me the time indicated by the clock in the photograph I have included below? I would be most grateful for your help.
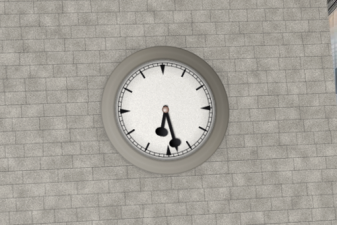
6:28
